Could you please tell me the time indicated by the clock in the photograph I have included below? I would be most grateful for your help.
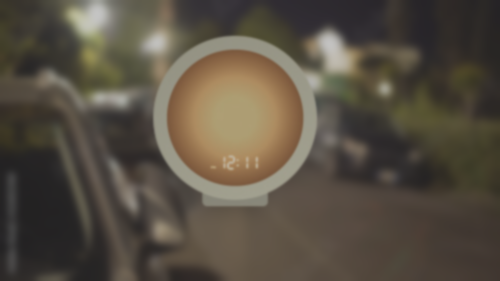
12:11
